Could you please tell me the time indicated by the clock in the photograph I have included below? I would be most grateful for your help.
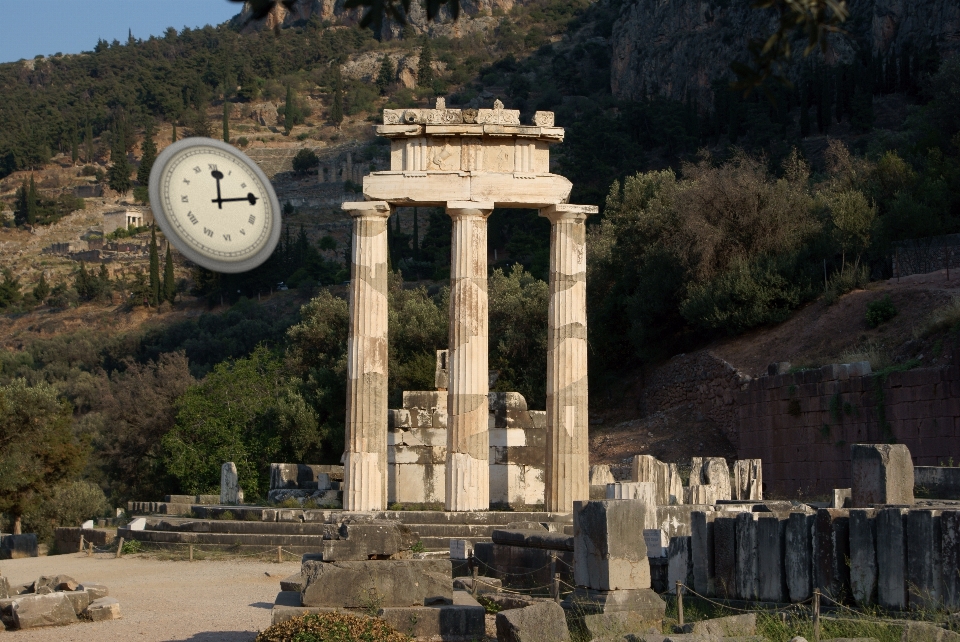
12:14
